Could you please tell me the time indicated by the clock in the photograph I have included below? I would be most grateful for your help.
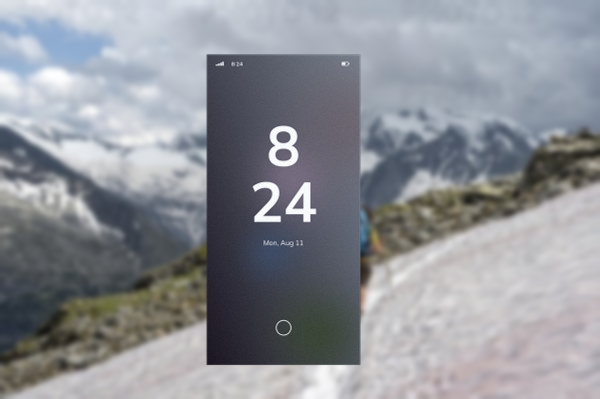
8:24
